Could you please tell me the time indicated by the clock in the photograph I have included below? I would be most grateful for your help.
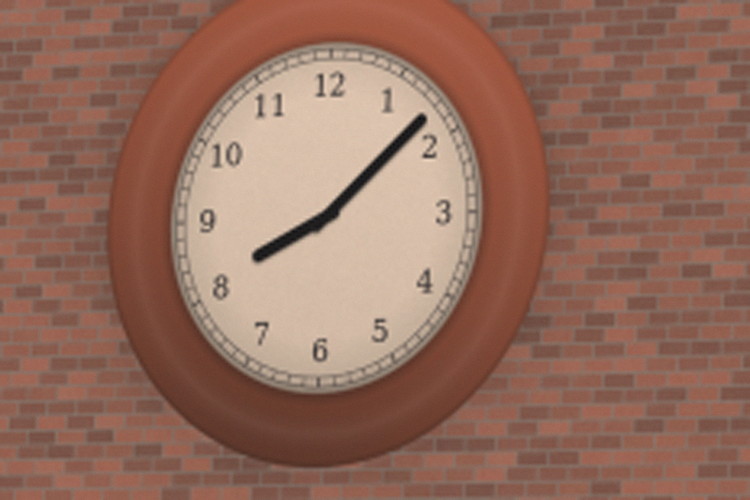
8:08
